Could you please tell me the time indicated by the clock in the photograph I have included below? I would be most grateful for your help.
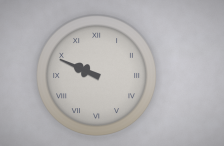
9:49
